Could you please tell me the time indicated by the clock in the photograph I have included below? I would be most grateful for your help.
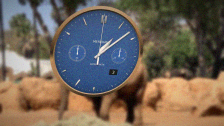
1:08
